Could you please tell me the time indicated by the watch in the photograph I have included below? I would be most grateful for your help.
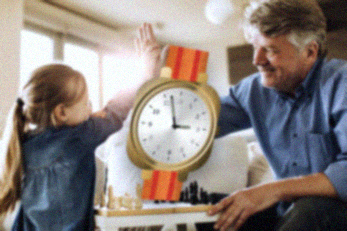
2:57
